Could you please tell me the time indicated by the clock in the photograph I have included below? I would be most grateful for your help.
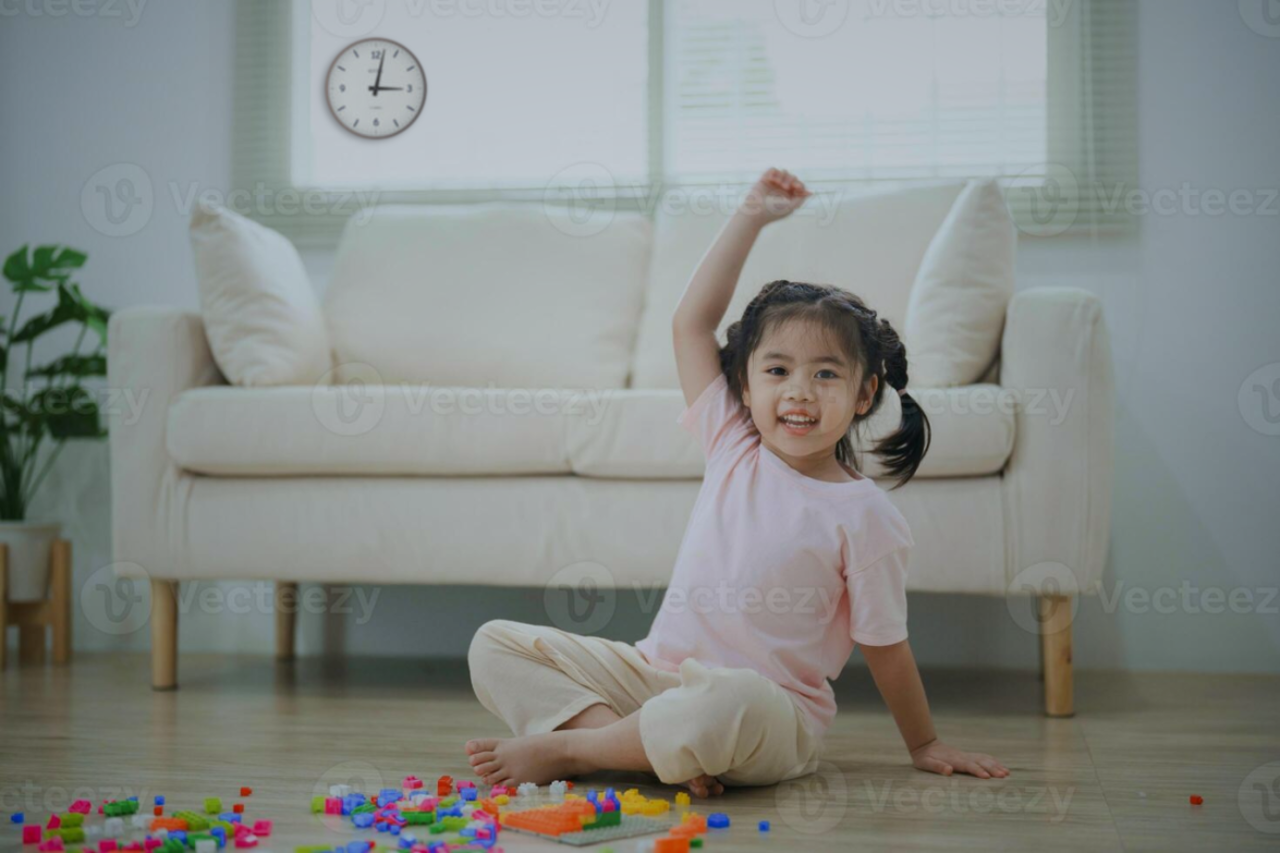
3:02
